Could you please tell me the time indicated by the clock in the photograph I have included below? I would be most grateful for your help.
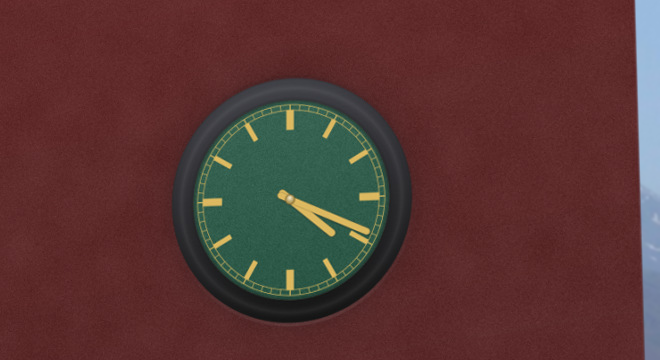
4:19
